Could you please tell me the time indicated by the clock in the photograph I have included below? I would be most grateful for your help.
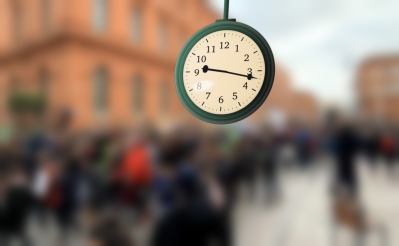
9:17
